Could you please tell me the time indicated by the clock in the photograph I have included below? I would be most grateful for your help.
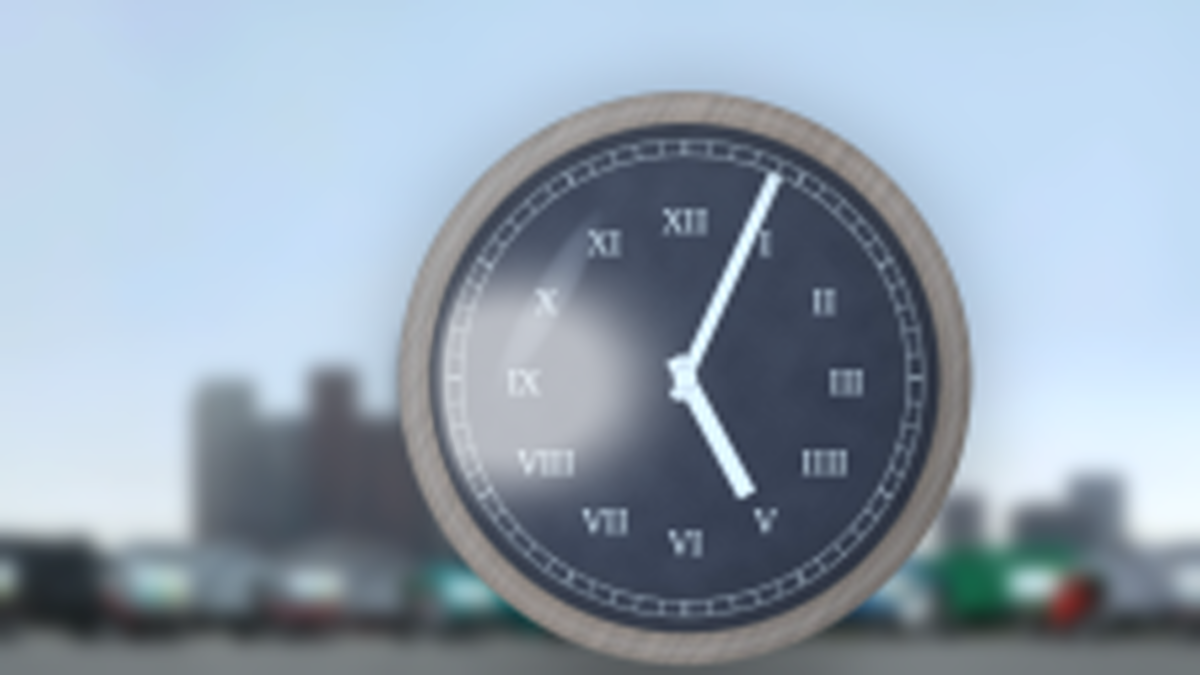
5:04
